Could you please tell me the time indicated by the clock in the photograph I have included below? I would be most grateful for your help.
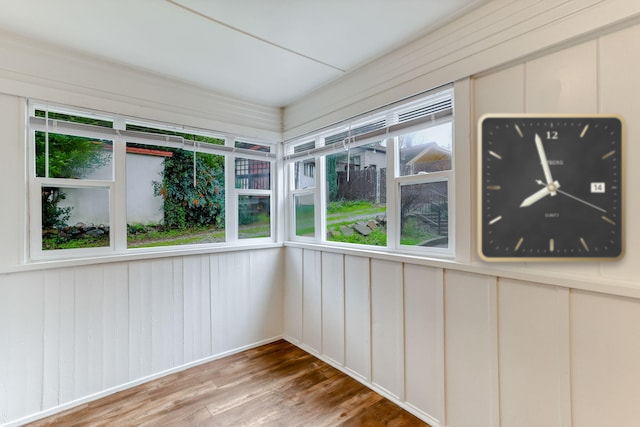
7:57:19
